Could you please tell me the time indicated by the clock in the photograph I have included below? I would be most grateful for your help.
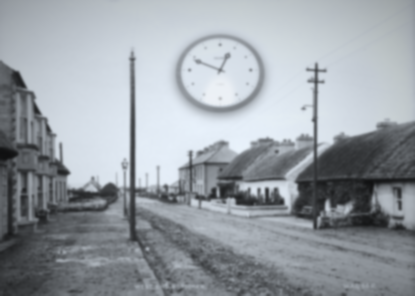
12:49
